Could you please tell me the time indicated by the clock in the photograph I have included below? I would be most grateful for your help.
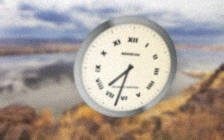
7:32
